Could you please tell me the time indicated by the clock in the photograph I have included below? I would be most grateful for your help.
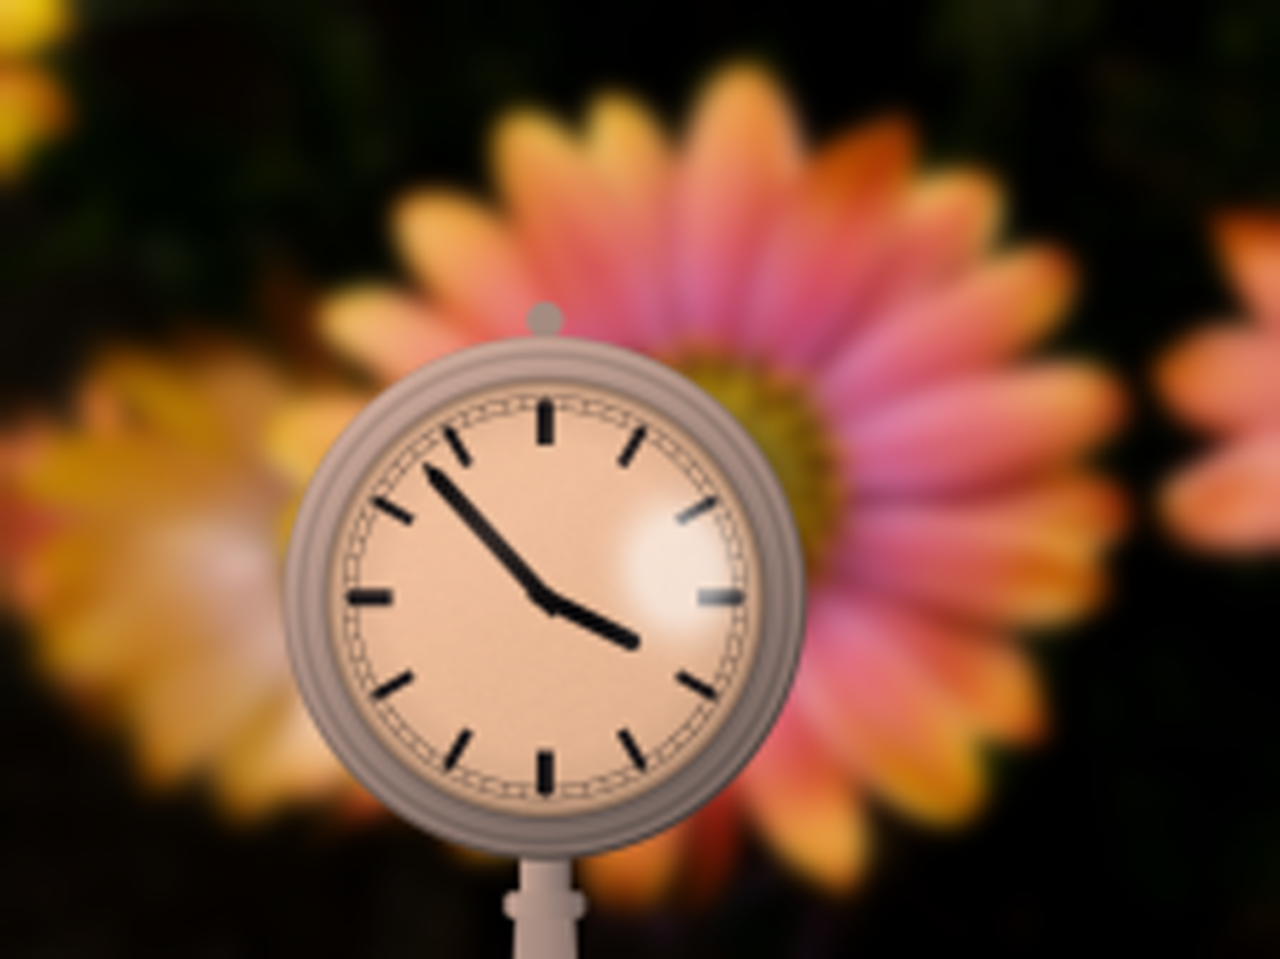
3:53
